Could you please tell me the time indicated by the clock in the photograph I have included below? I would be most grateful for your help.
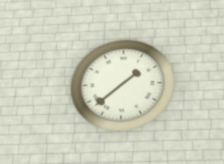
1:38
